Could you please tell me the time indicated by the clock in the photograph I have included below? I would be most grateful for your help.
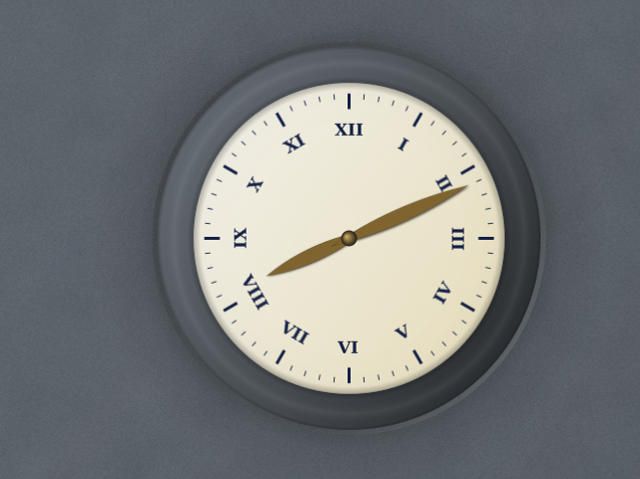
8:11
